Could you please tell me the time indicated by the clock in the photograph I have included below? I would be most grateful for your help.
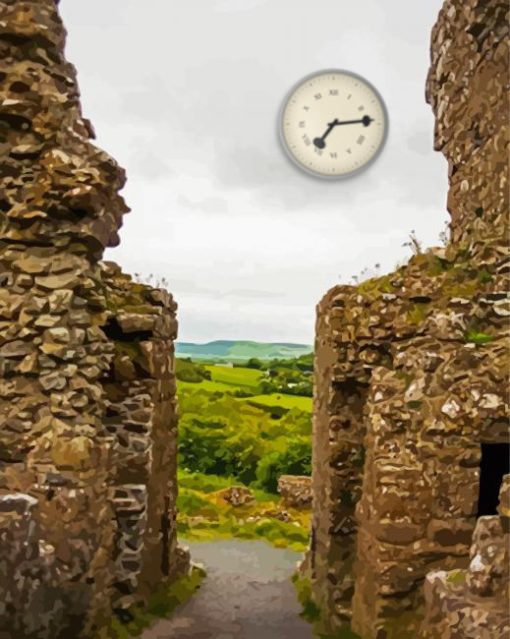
7:14
